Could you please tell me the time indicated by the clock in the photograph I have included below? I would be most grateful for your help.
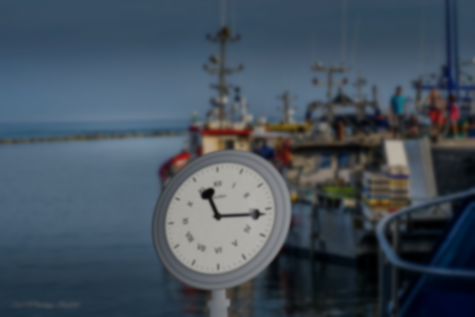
11:16
